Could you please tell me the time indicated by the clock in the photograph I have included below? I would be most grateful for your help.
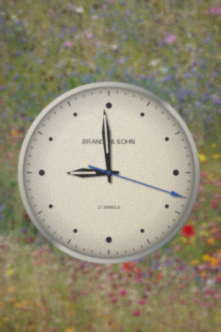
8:59:18
